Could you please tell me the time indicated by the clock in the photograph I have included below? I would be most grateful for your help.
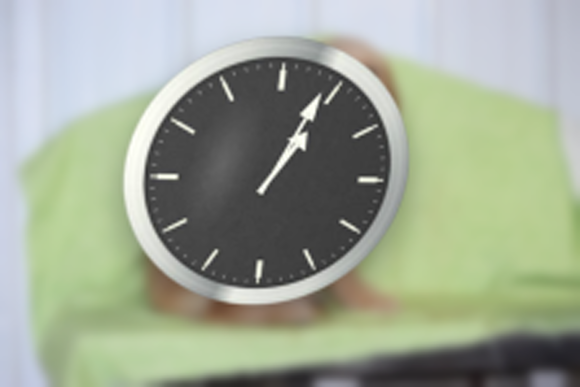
1:04
